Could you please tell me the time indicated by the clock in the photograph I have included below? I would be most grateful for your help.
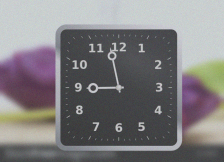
8:58
